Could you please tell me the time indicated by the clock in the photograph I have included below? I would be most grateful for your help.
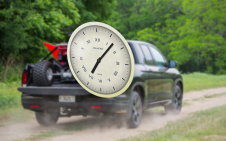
7:07
